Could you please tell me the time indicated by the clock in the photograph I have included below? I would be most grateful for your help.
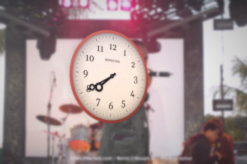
7:40
